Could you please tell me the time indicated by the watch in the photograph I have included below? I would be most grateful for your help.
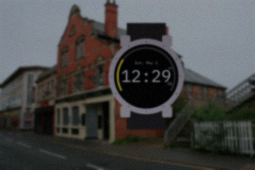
12:29
